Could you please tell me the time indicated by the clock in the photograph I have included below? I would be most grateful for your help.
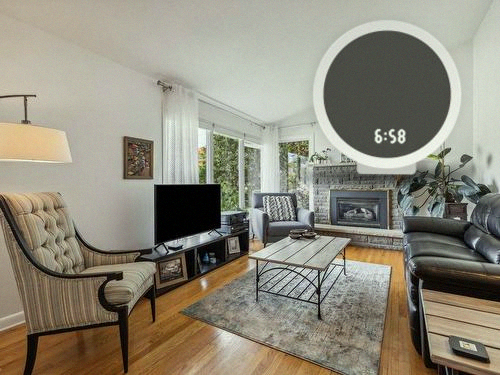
6:58
